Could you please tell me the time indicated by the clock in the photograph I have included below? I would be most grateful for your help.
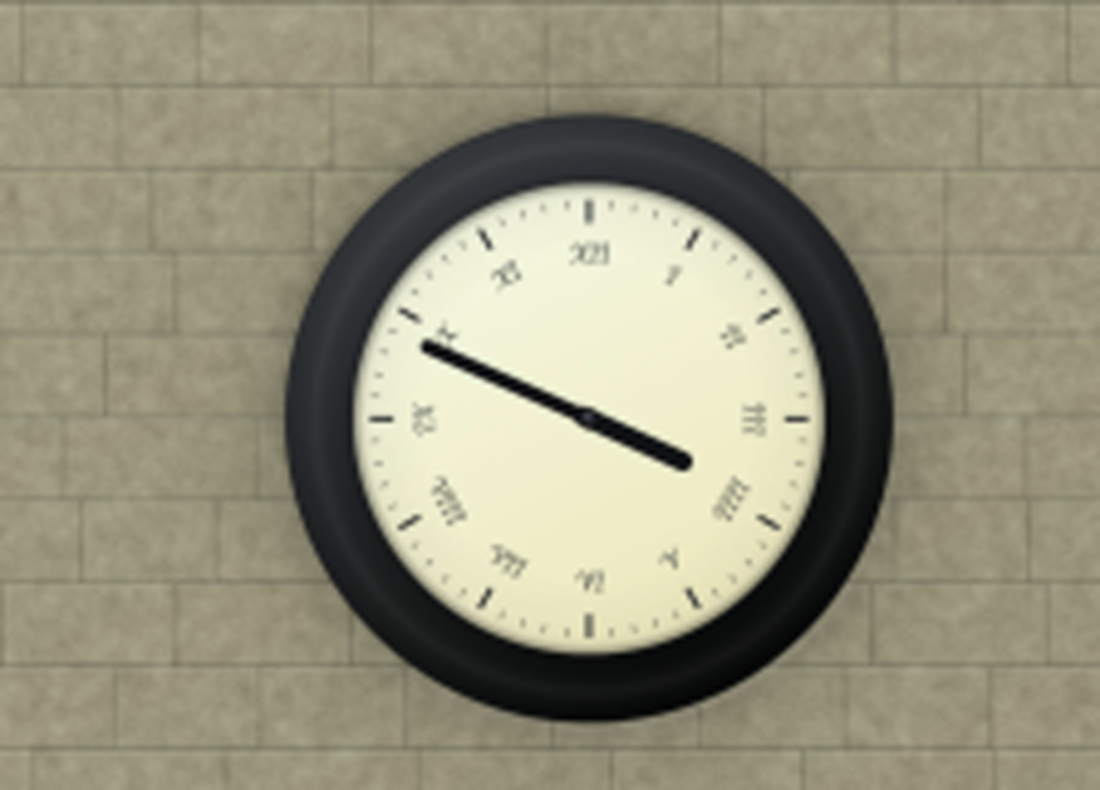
3:49
